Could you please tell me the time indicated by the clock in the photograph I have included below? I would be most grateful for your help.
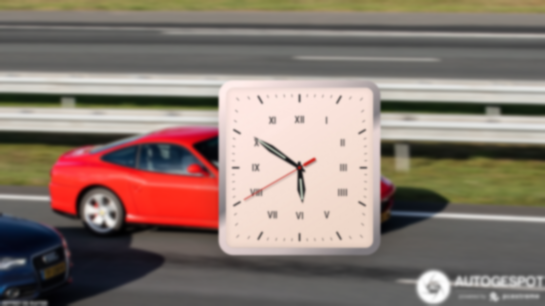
5:50:40
